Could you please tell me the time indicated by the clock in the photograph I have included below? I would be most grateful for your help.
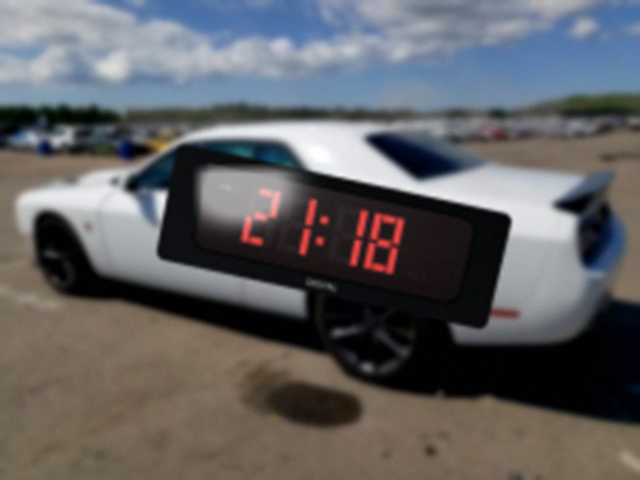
21:18
